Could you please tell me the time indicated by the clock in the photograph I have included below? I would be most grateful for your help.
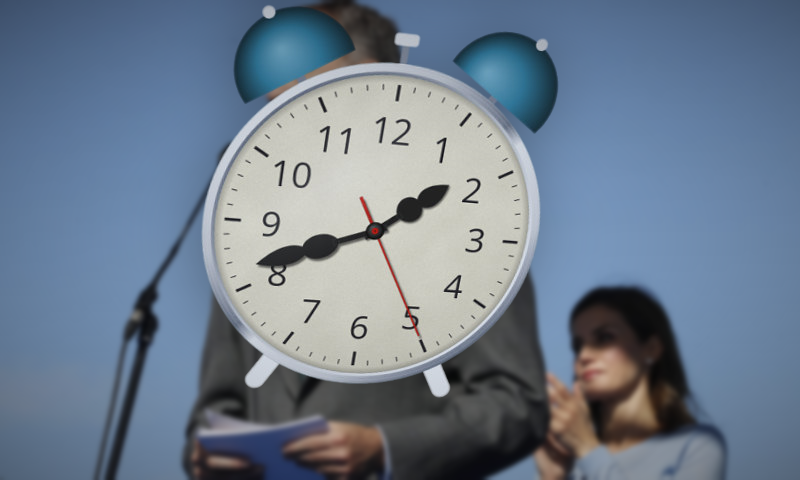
1:41:25
